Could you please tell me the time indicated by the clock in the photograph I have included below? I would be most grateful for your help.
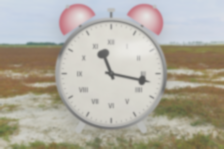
11:17
